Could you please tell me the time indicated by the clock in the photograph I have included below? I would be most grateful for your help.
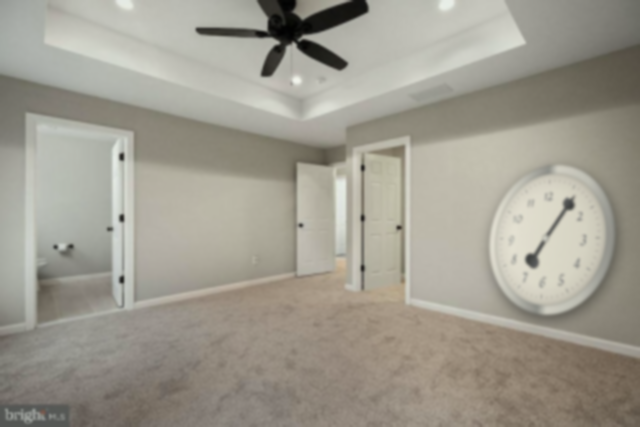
7:06
